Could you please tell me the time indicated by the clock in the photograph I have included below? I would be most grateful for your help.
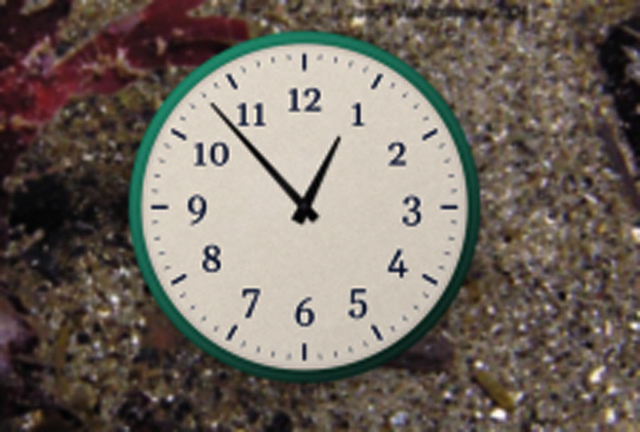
12:53
